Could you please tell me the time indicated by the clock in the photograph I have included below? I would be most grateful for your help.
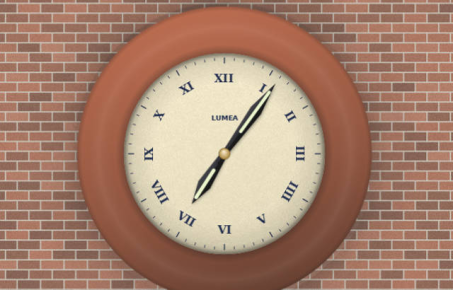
7:06
